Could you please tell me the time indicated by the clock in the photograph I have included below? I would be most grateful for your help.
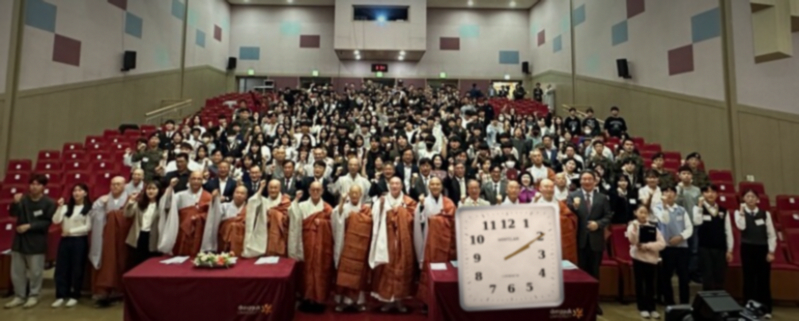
2:10
